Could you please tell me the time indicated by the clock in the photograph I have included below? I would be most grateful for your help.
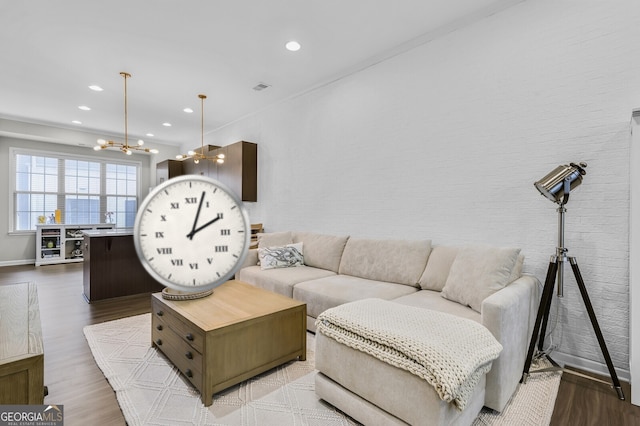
2:03
